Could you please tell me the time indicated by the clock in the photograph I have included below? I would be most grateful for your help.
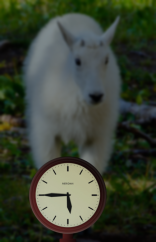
5:45
